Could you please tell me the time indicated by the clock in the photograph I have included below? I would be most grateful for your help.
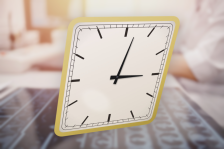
3:02
